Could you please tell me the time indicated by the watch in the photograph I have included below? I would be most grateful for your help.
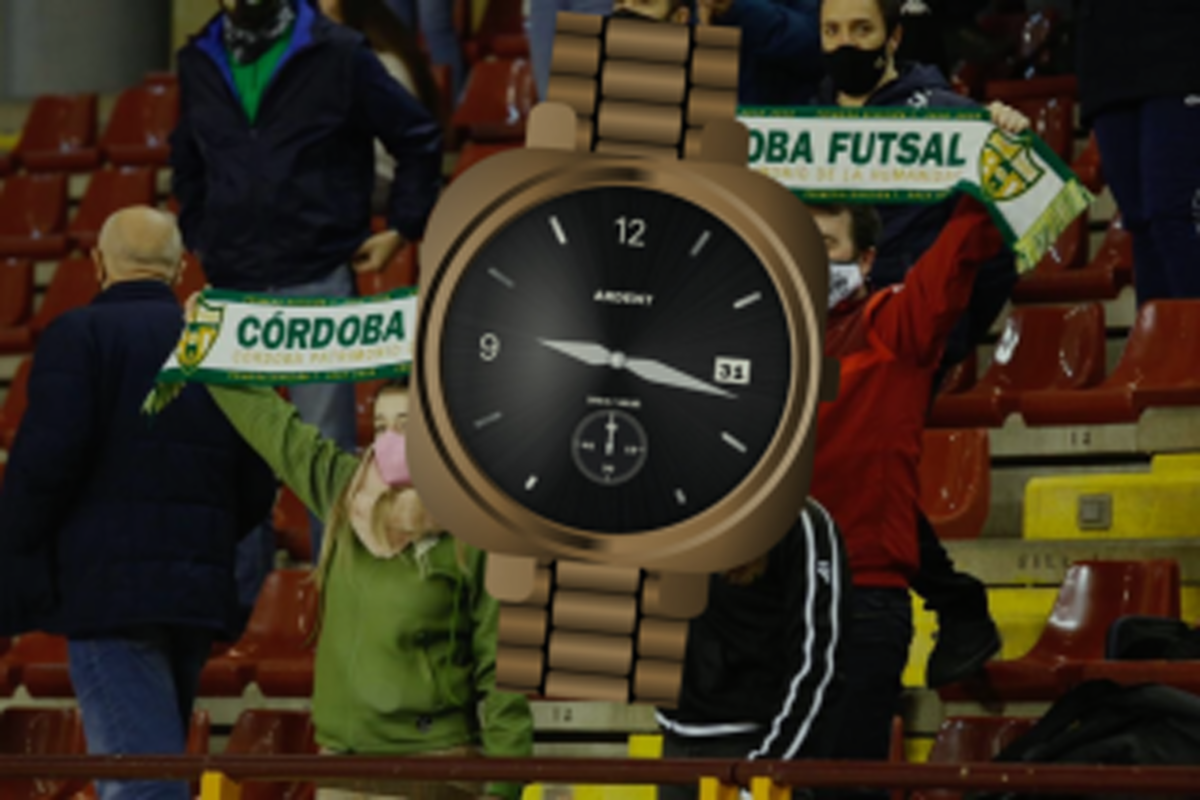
9:17
